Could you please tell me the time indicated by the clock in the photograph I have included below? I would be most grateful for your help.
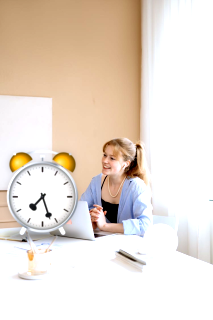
7:27
